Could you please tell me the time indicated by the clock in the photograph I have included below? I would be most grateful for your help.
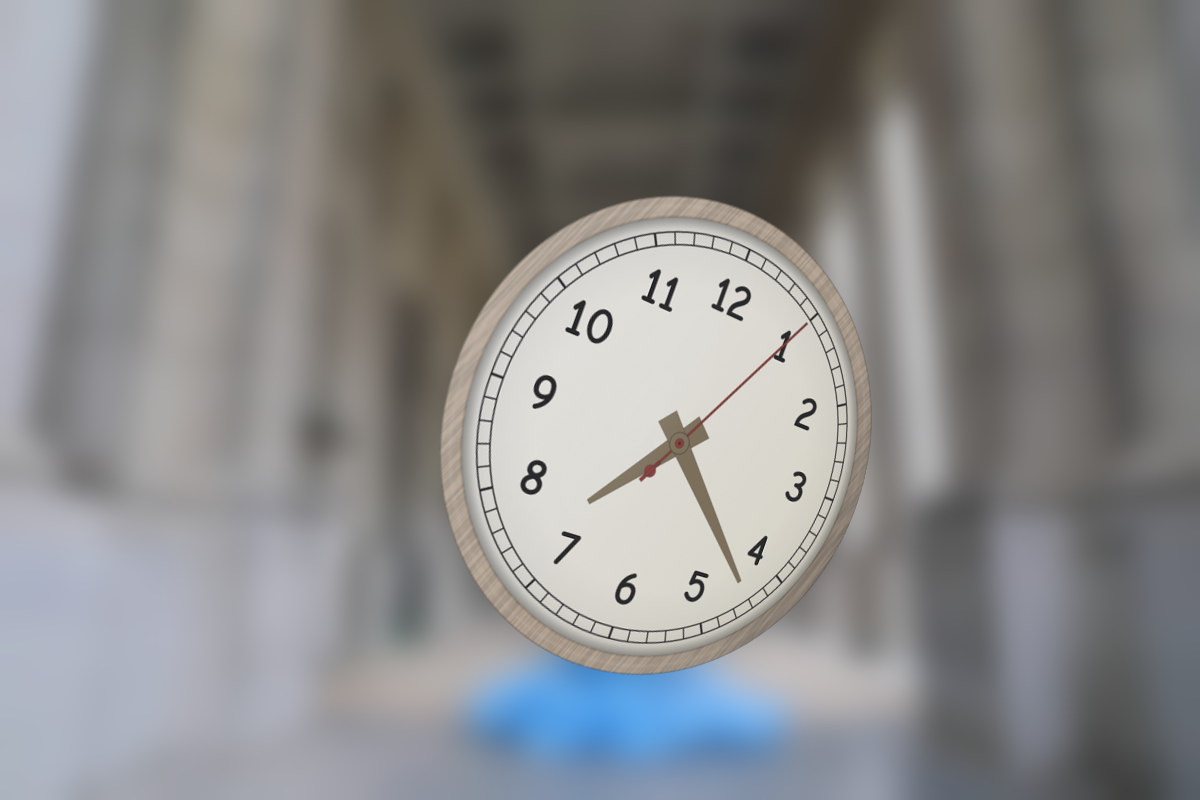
7:22:05
